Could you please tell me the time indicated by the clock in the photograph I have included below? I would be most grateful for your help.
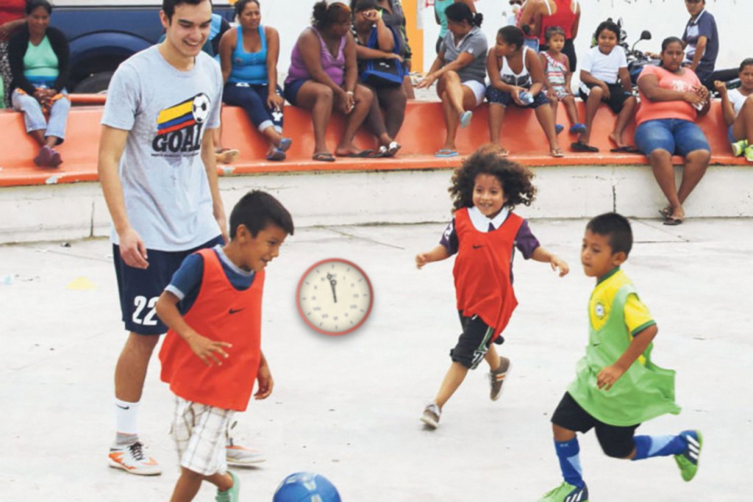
11:58
